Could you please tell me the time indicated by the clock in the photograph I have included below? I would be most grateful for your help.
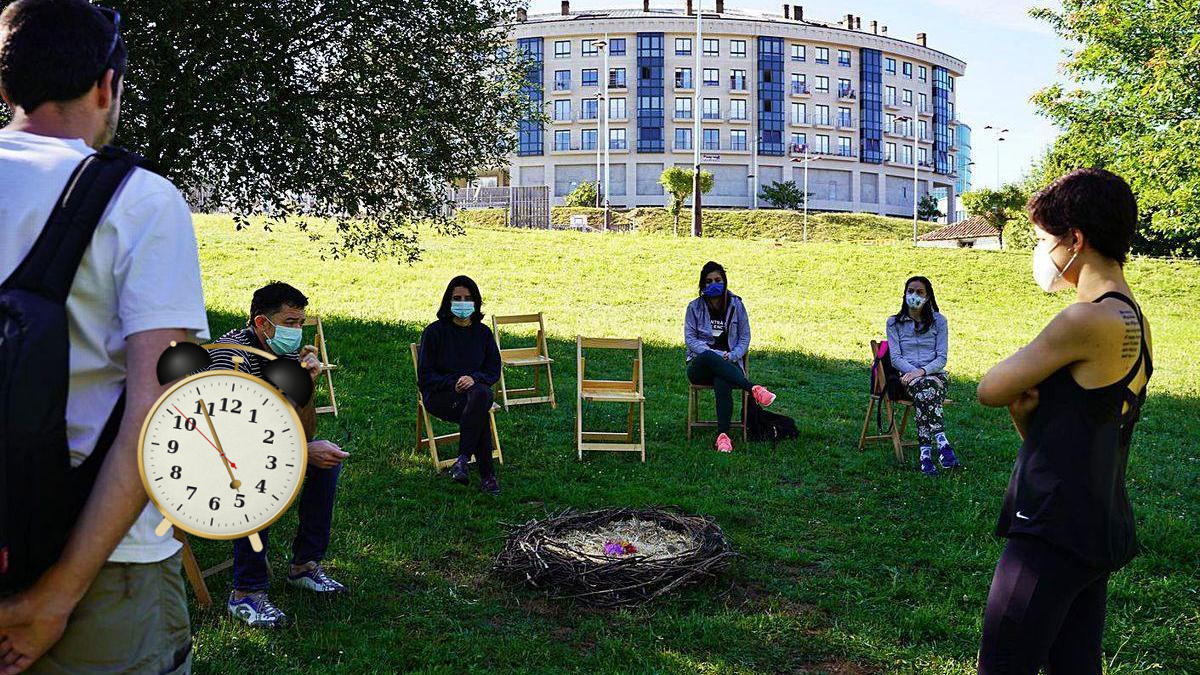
4:54:51
